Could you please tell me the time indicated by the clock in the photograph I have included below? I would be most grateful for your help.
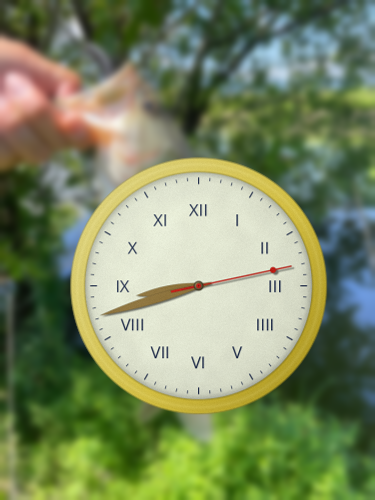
8:42:13
